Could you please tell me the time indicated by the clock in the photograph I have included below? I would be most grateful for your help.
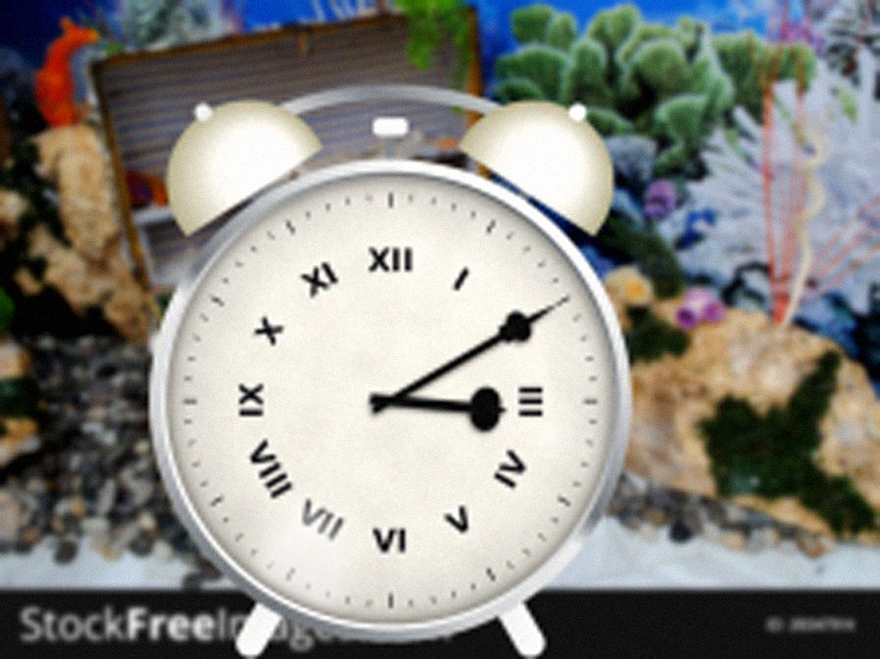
3:10
